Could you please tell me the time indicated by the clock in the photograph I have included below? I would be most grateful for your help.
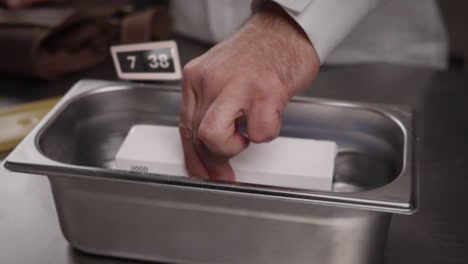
7:38
